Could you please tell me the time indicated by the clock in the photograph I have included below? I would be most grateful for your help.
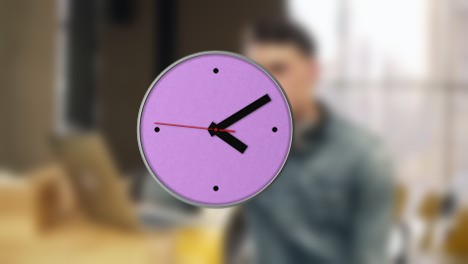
4:09:46
